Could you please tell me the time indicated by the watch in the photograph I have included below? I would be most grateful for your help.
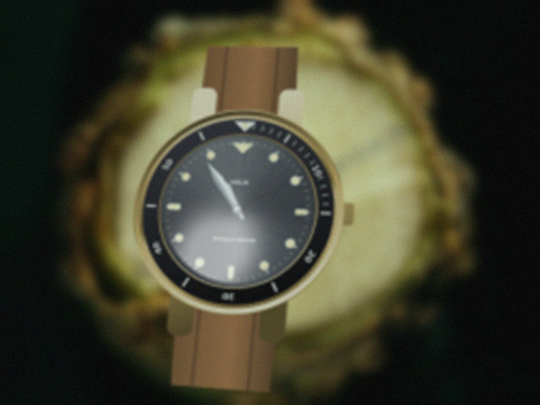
10:54
